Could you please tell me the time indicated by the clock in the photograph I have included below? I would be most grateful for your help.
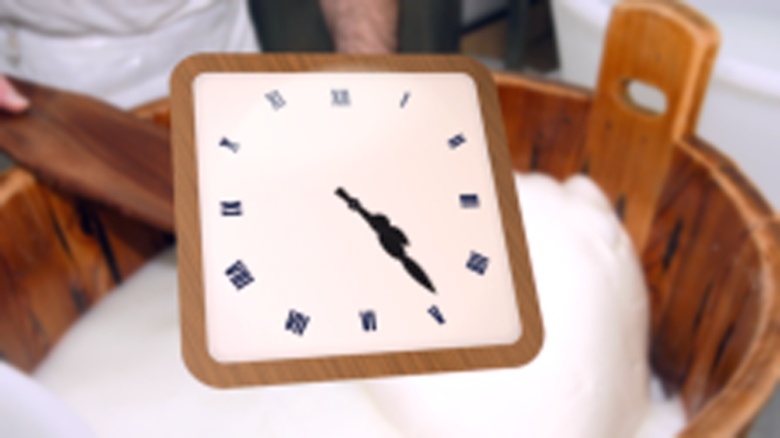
4:24
